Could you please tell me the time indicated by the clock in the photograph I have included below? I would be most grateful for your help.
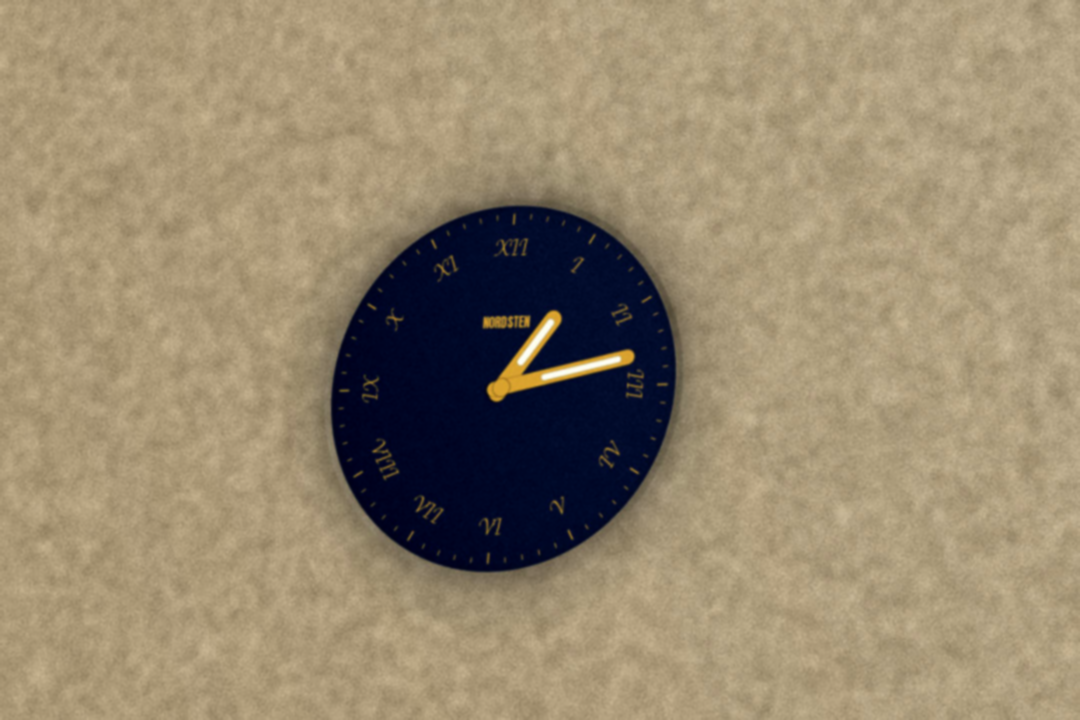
1:13
